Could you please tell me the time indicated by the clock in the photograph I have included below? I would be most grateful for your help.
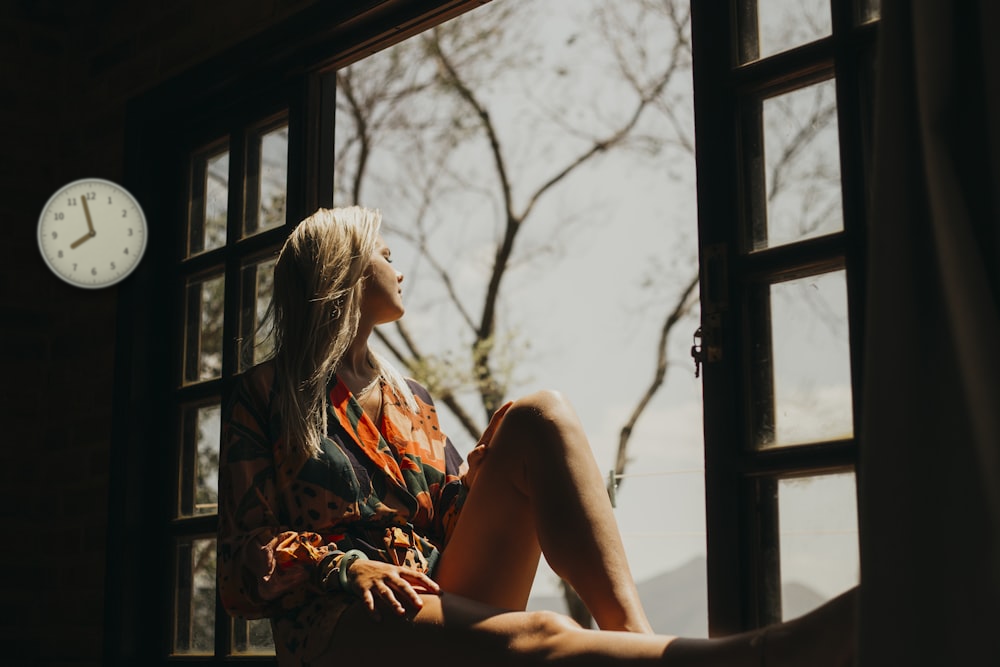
7:58
